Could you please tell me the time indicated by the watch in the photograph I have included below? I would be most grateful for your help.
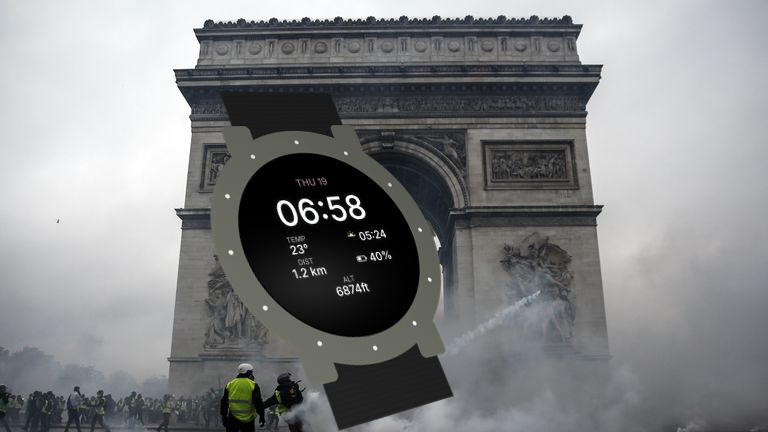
6:58
